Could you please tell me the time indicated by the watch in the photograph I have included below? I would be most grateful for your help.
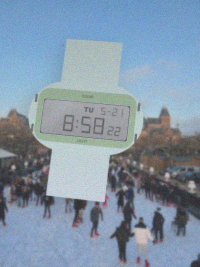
8:58:22
